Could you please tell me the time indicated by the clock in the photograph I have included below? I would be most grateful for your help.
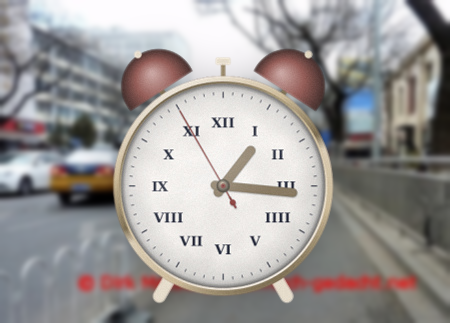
1:15:55
